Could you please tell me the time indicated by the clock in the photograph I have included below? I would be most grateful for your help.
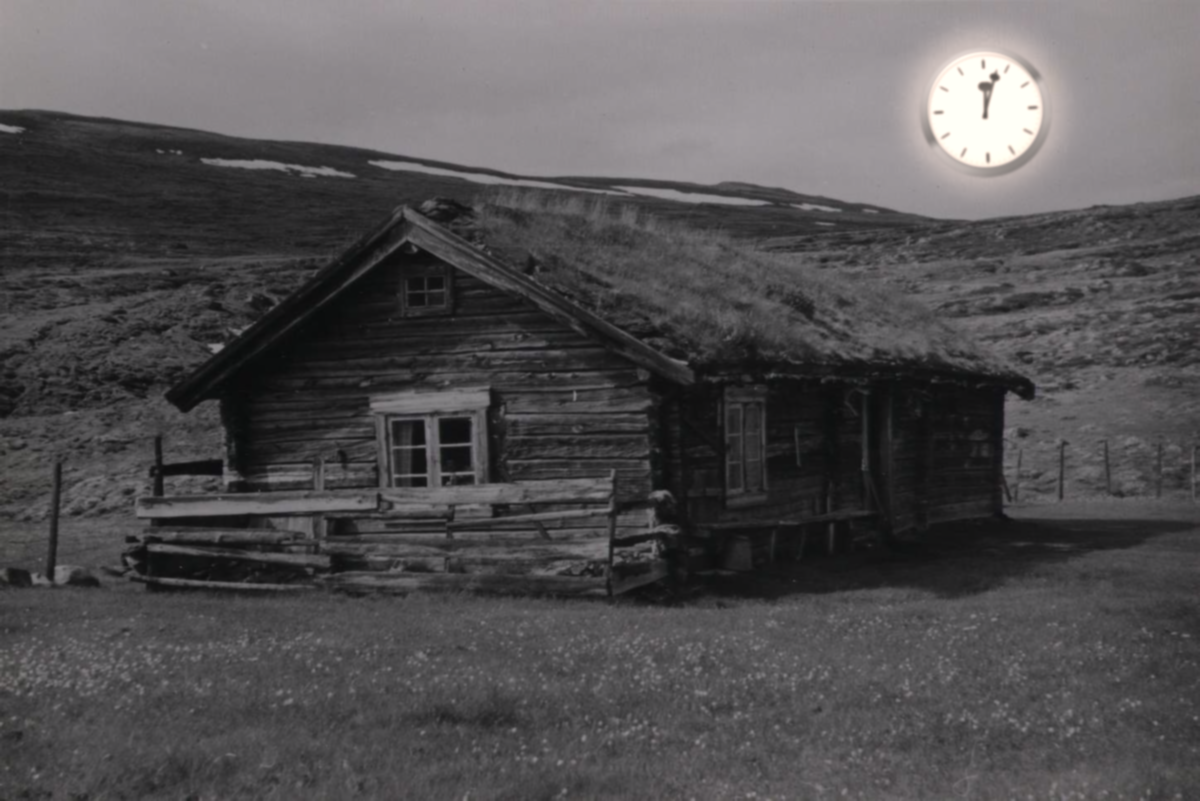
12:03
